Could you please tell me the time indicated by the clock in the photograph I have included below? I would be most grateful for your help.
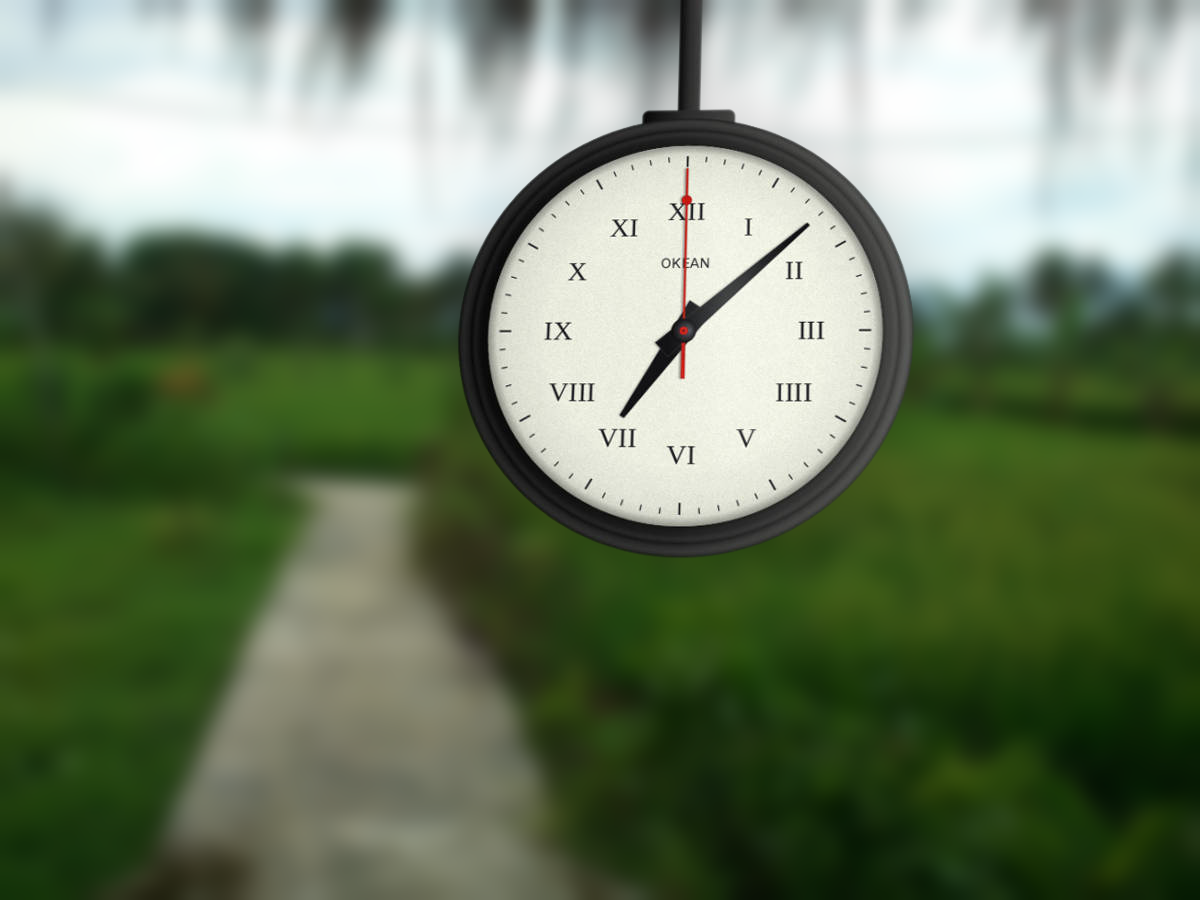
7:08:00
